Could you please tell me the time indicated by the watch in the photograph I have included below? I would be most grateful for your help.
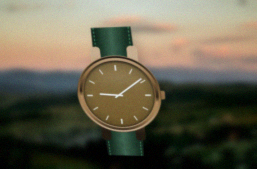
9:09
